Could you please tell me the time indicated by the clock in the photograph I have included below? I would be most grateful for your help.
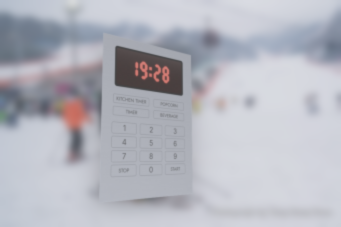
19:28
